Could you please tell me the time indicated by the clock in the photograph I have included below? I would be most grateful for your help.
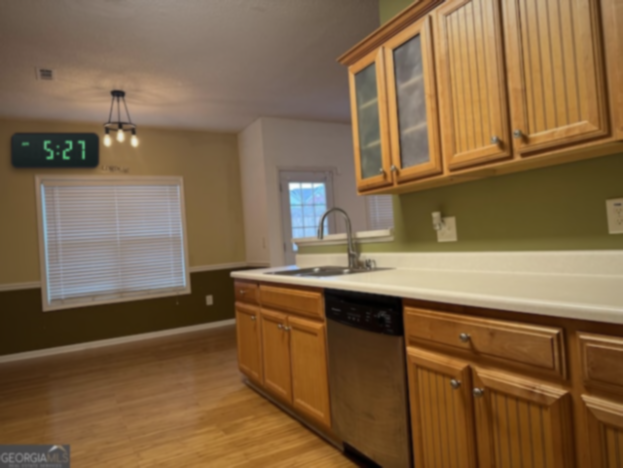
5:27
